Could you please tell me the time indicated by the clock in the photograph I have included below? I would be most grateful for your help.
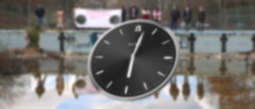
6:02
